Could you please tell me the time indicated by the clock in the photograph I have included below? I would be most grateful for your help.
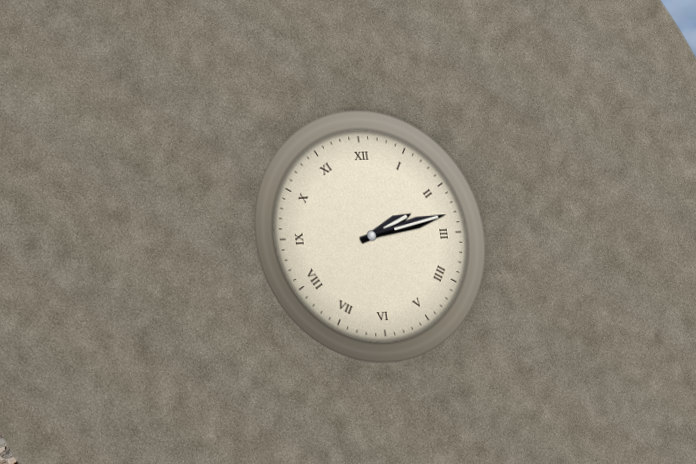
2:13
